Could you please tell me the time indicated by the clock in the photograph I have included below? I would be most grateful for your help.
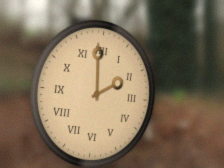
1:59
